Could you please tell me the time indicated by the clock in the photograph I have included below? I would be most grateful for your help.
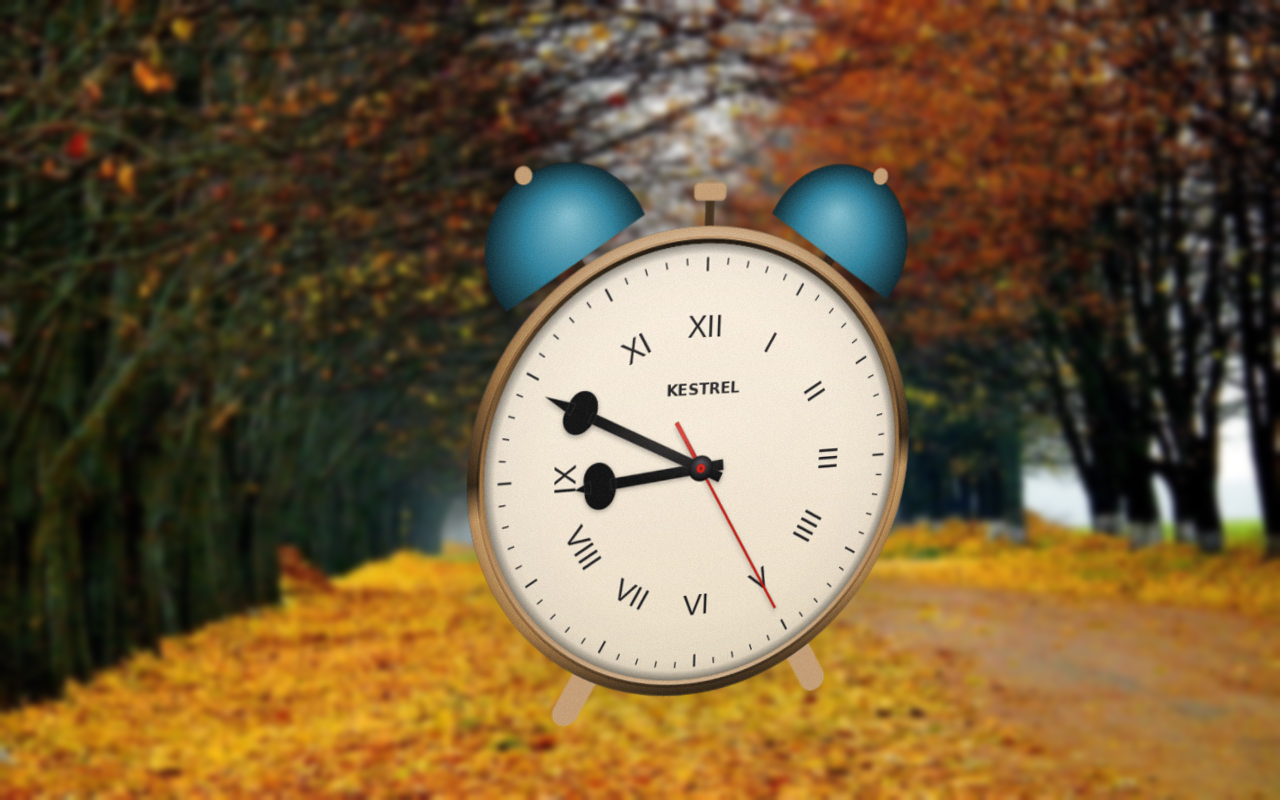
8:49:25
